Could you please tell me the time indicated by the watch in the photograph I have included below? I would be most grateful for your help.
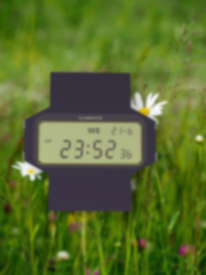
23:52
